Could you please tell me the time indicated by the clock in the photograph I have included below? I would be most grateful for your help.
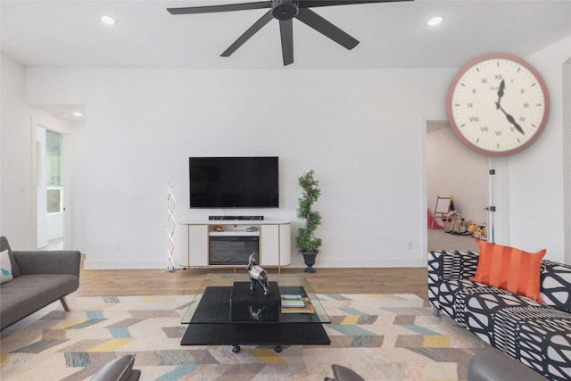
12:23
